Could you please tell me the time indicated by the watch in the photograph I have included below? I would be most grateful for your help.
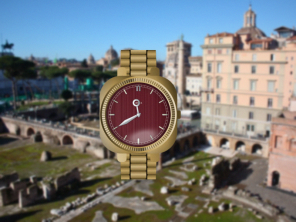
11:40
